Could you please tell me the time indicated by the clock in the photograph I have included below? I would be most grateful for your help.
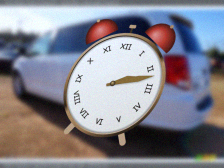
2:12
